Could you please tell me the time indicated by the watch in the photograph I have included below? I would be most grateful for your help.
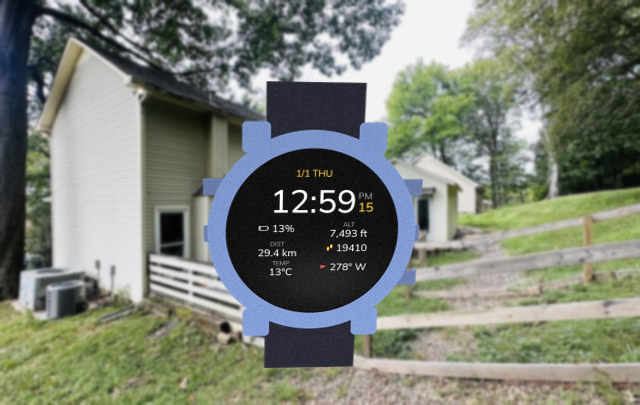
12:59:15
